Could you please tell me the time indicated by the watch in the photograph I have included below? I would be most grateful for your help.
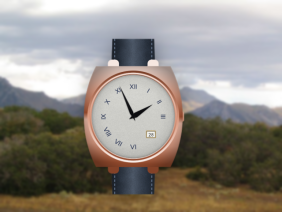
1:56
